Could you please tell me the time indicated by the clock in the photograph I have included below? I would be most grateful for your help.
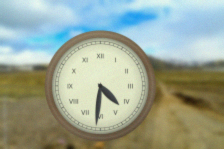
4:31
